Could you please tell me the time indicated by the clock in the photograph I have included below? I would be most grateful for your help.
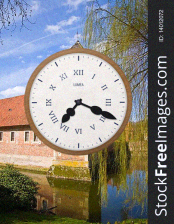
7:19
